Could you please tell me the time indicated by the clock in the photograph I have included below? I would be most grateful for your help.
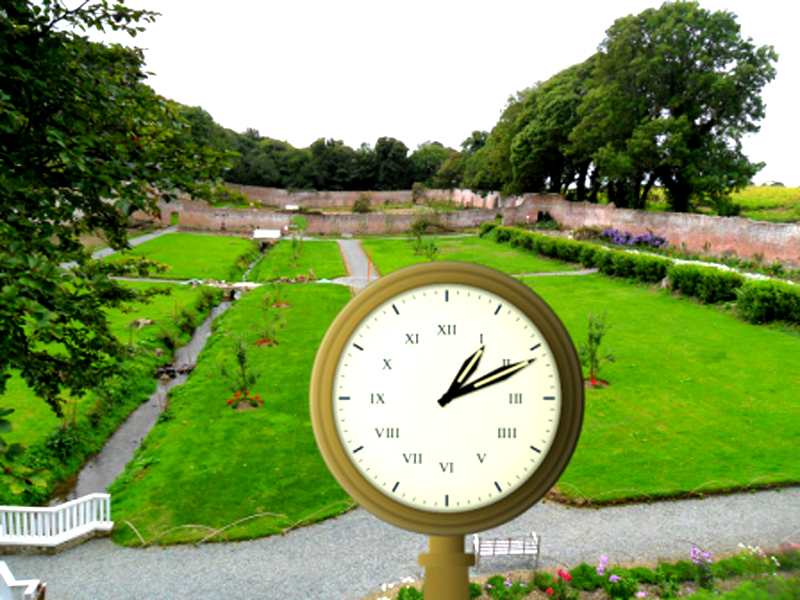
1:11
